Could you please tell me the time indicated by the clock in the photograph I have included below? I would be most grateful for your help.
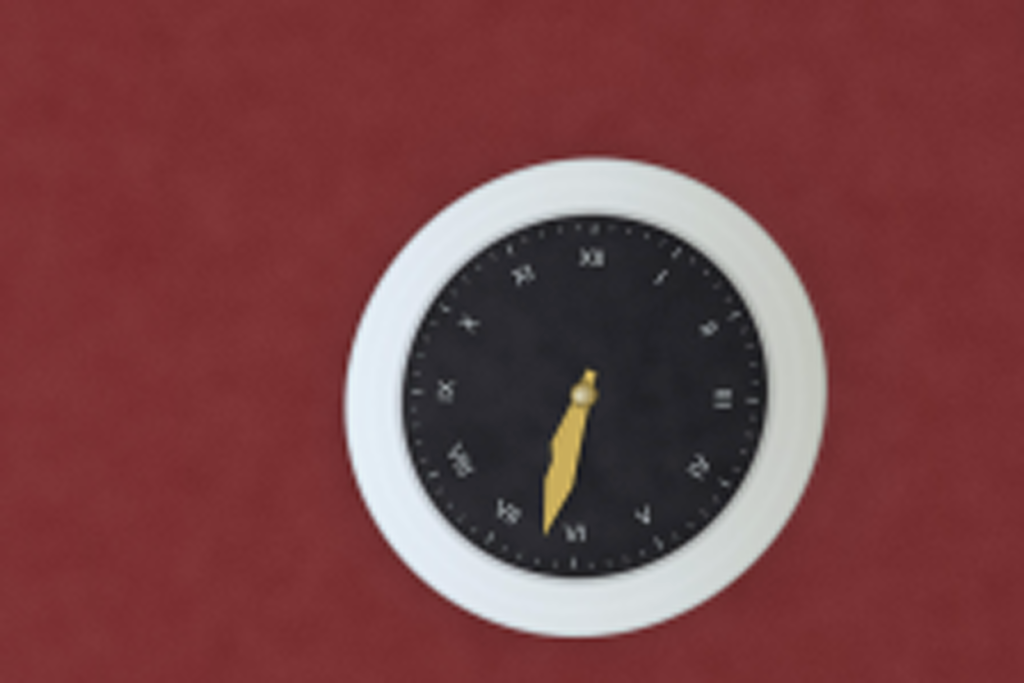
6:32
